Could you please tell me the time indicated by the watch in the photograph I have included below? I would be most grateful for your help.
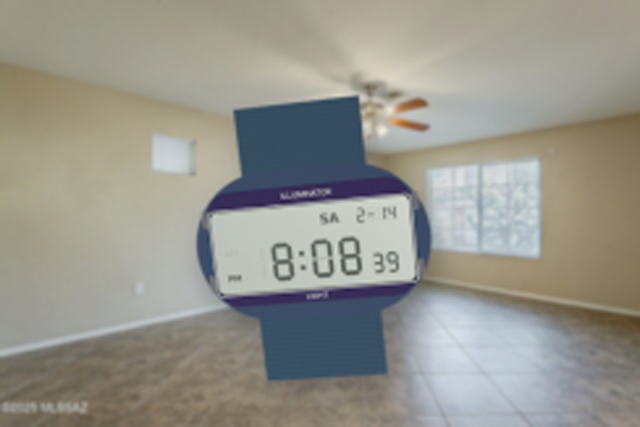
8:08:39
